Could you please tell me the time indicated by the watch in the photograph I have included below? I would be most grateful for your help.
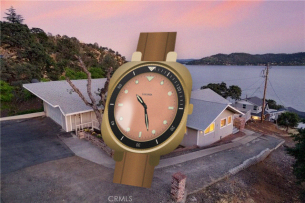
10:27
